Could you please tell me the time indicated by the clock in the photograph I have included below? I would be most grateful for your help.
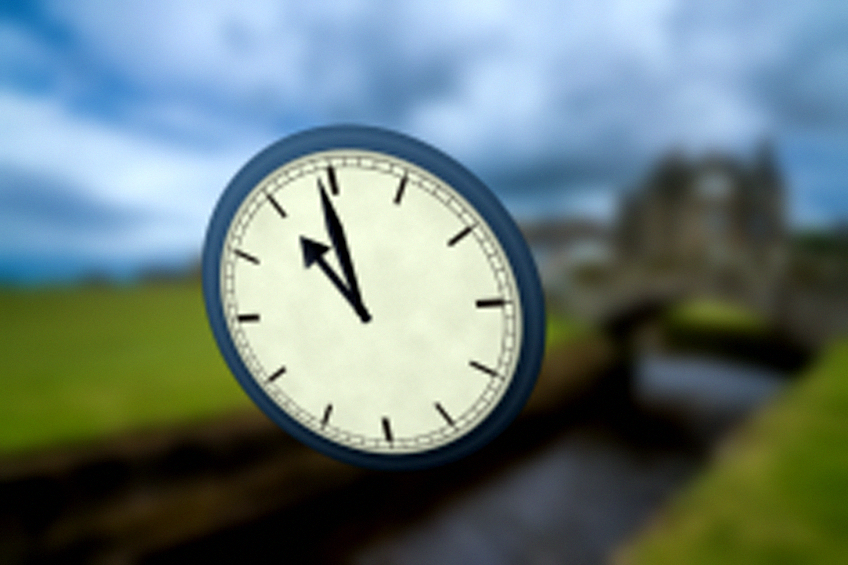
10:59
